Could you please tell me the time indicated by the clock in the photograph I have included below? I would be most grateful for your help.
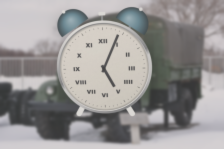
5:04
